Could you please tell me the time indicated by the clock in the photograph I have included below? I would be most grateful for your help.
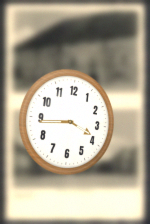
3:44
